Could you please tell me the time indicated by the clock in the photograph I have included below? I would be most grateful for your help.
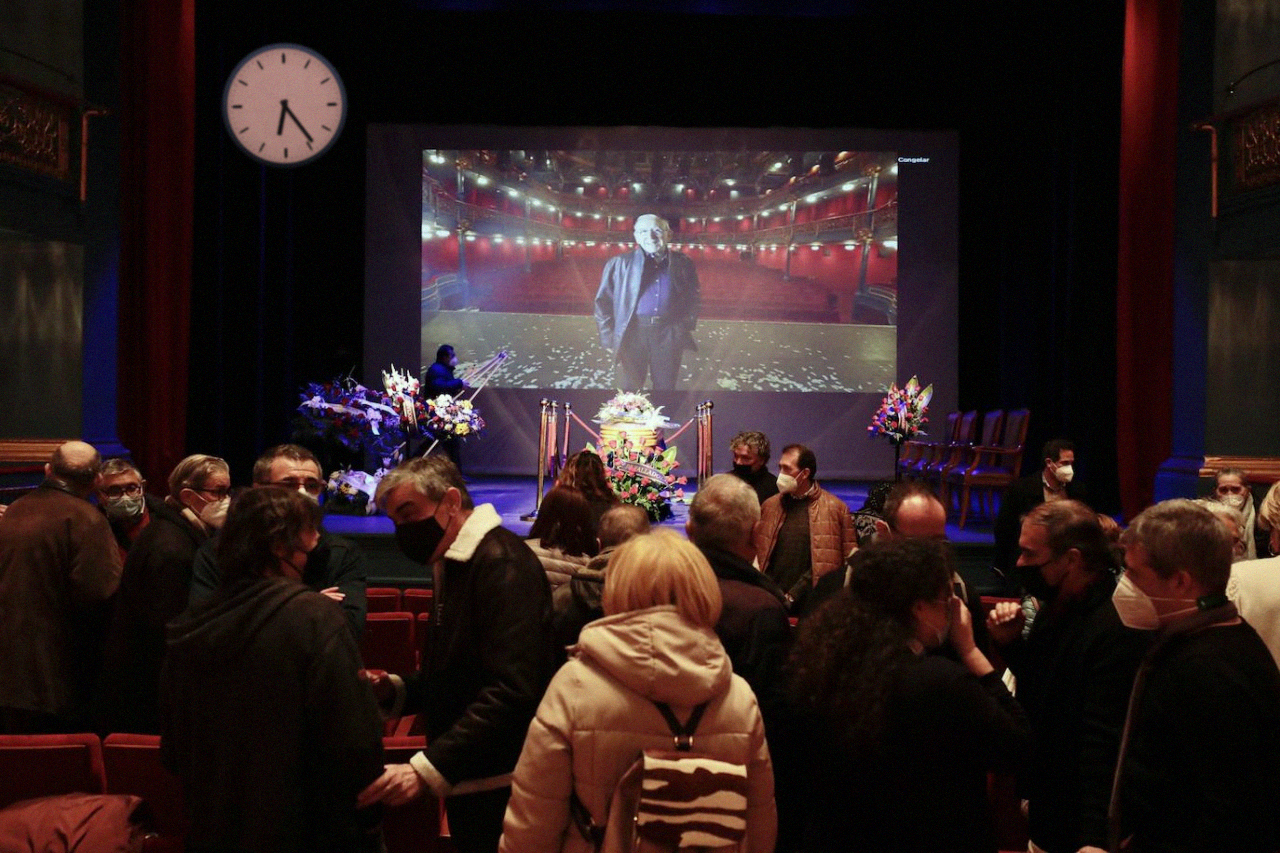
6:24
